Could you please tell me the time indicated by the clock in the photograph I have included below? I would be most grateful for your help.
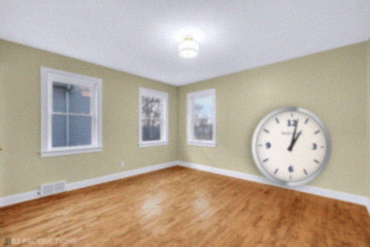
1:02
